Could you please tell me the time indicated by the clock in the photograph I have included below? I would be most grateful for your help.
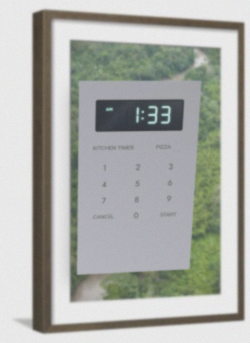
1:33
